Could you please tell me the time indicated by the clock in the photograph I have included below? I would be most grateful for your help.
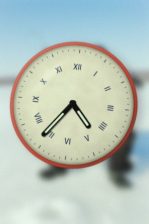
4:36
